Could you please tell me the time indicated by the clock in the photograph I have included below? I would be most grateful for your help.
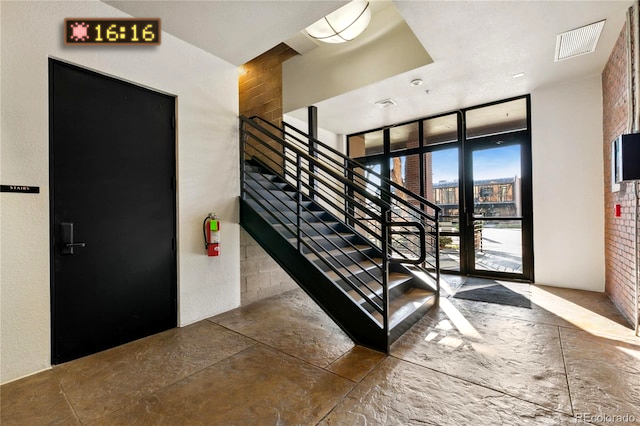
16:16
